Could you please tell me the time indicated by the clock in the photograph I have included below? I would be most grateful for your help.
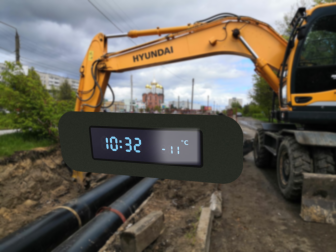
10:32
